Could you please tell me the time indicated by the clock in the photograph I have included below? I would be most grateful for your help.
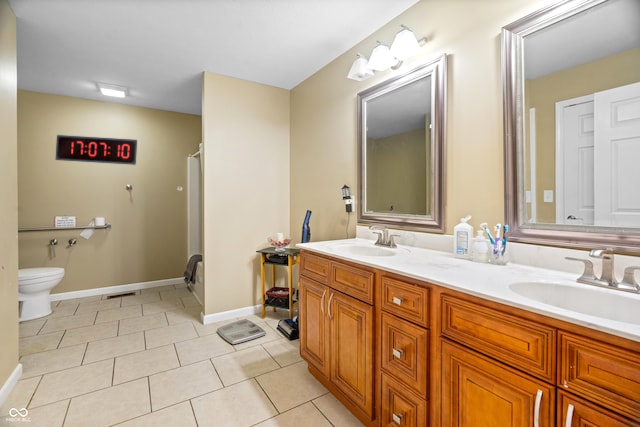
17:07:10
